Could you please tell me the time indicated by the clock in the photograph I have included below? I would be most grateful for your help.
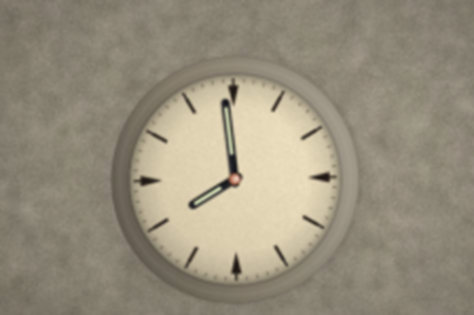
7:59
